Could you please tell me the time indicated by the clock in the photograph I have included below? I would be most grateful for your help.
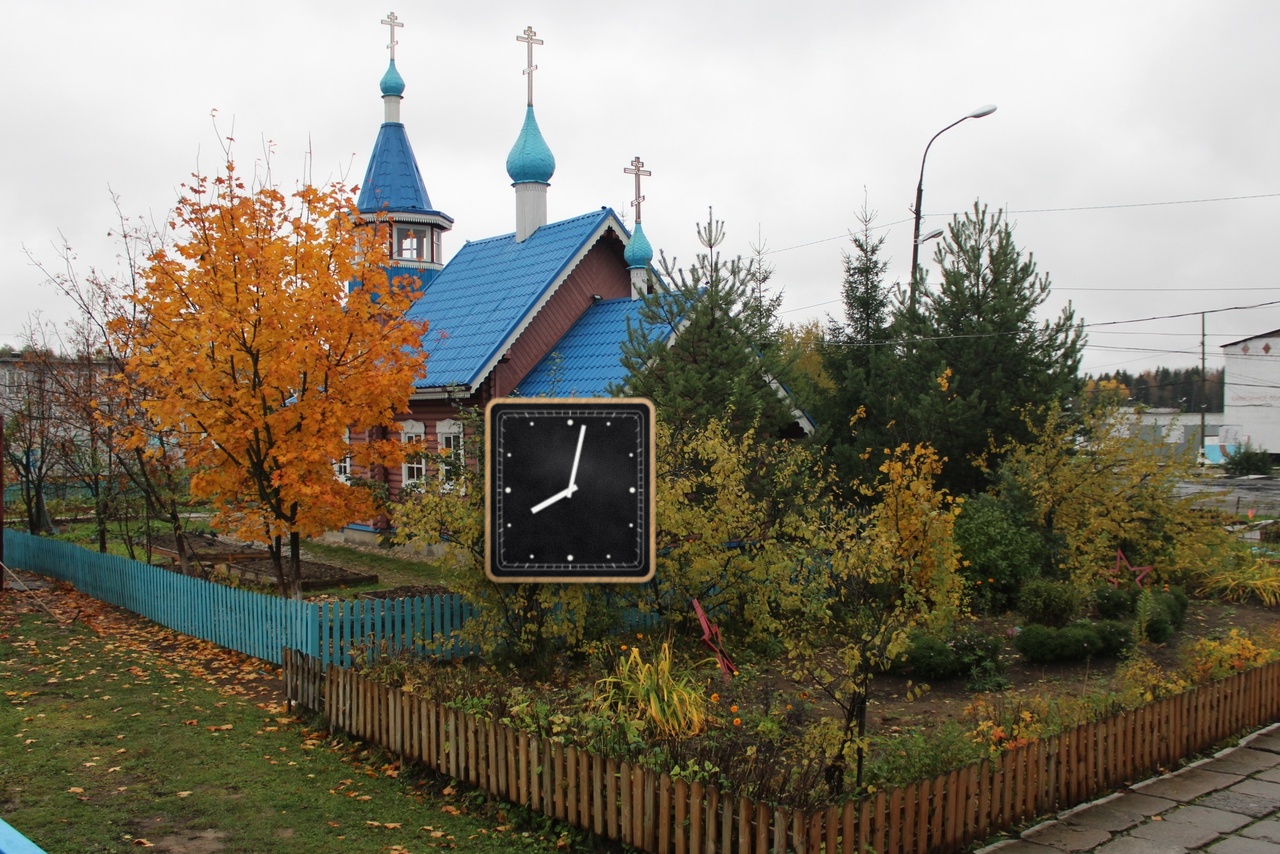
8:02
